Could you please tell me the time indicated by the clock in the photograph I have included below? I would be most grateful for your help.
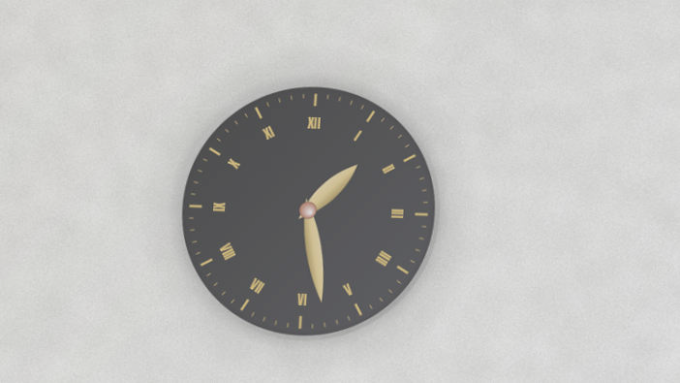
1:28
